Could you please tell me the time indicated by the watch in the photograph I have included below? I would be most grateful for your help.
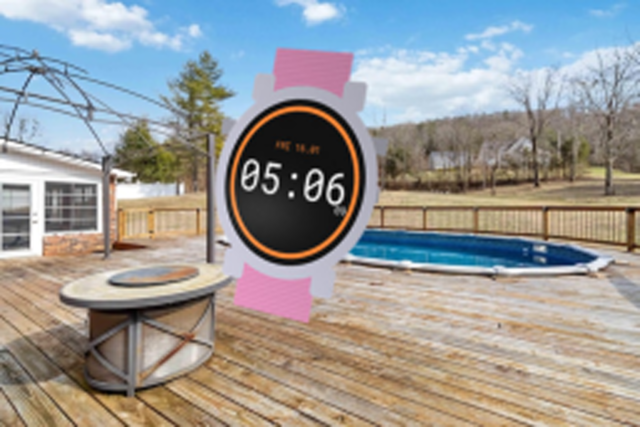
5:06
